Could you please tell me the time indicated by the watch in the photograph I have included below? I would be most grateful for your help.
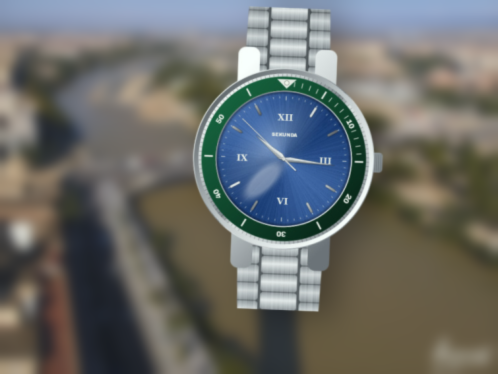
10:15:52
